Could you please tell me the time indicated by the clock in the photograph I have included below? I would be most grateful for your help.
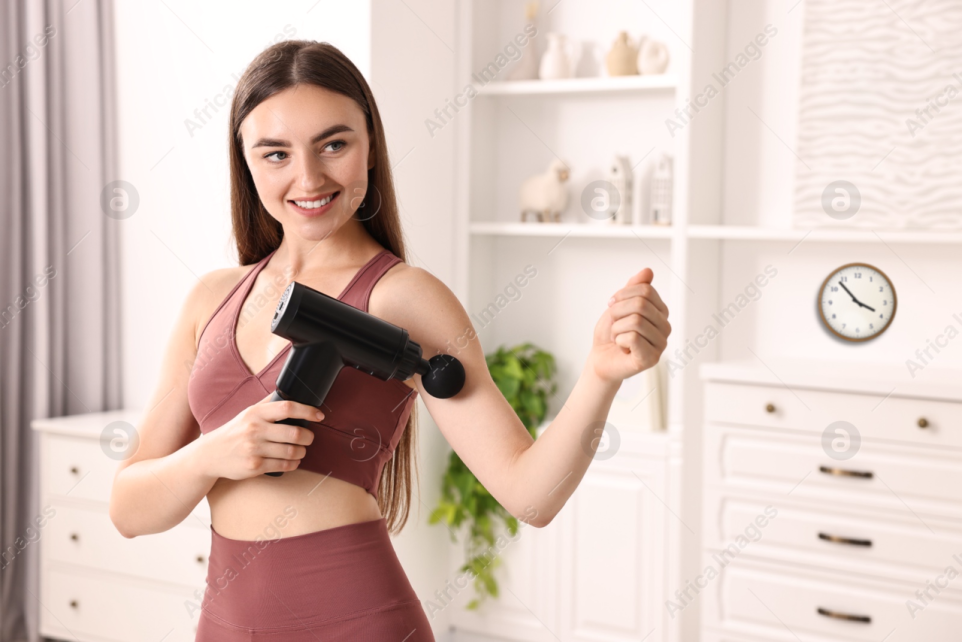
3:53
